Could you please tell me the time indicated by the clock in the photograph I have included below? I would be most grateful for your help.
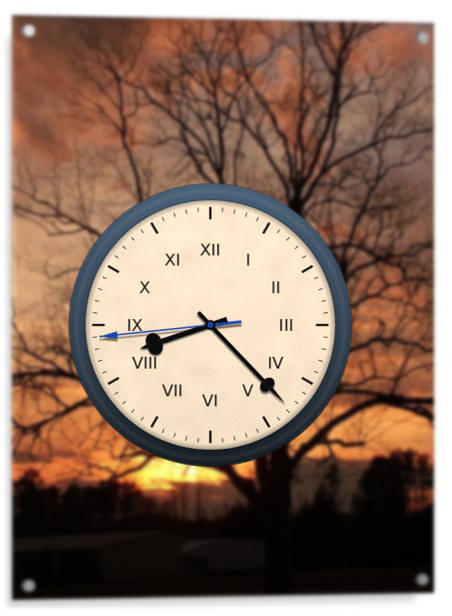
8:22:44
